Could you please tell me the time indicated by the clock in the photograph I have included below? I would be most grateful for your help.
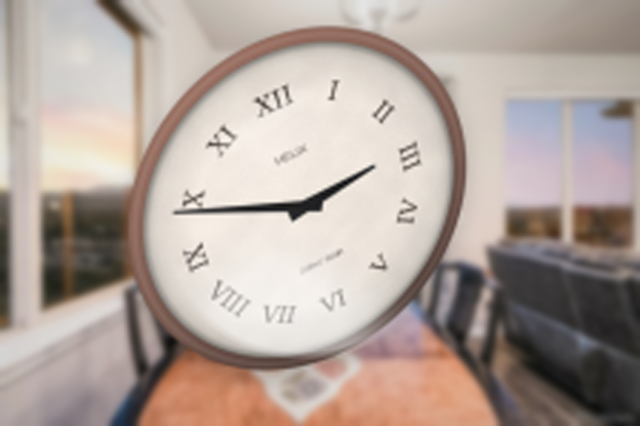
2:49
